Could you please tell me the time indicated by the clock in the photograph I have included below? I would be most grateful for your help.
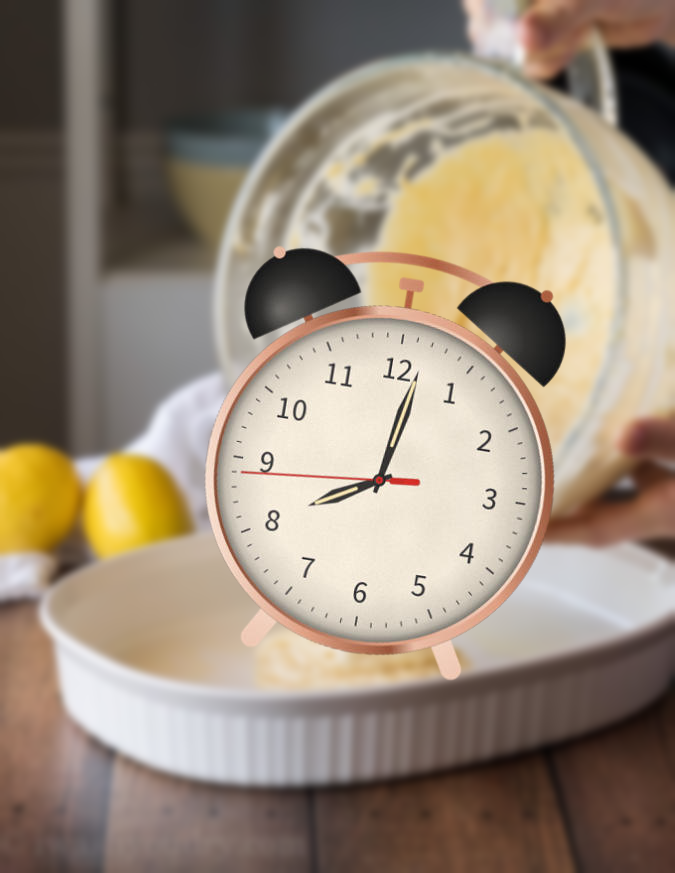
8:01:44
